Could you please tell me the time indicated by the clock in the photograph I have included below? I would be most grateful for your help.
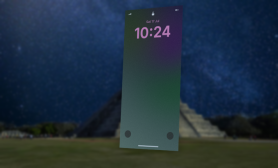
10:24
